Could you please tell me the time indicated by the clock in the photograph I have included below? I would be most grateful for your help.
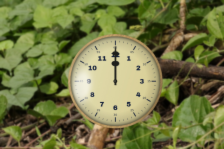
12:00
